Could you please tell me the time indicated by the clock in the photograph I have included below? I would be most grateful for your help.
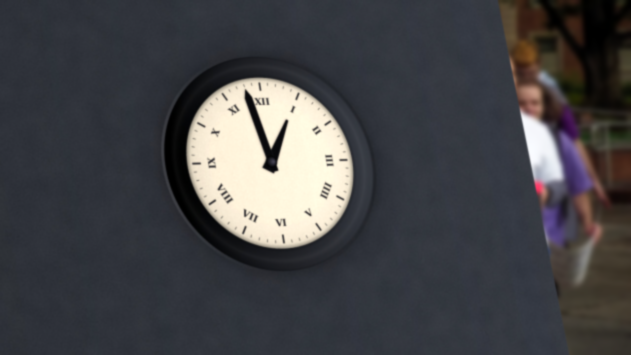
12:58
